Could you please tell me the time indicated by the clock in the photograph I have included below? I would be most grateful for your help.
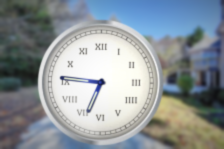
6:46
